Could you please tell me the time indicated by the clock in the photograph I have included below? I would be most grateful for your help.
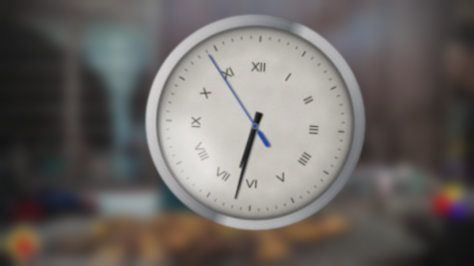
6:31:54
